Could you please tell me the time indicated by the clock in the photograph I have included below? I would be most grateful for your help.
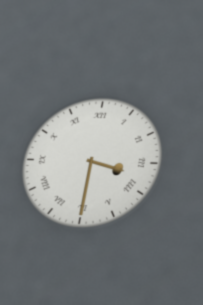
3:30
